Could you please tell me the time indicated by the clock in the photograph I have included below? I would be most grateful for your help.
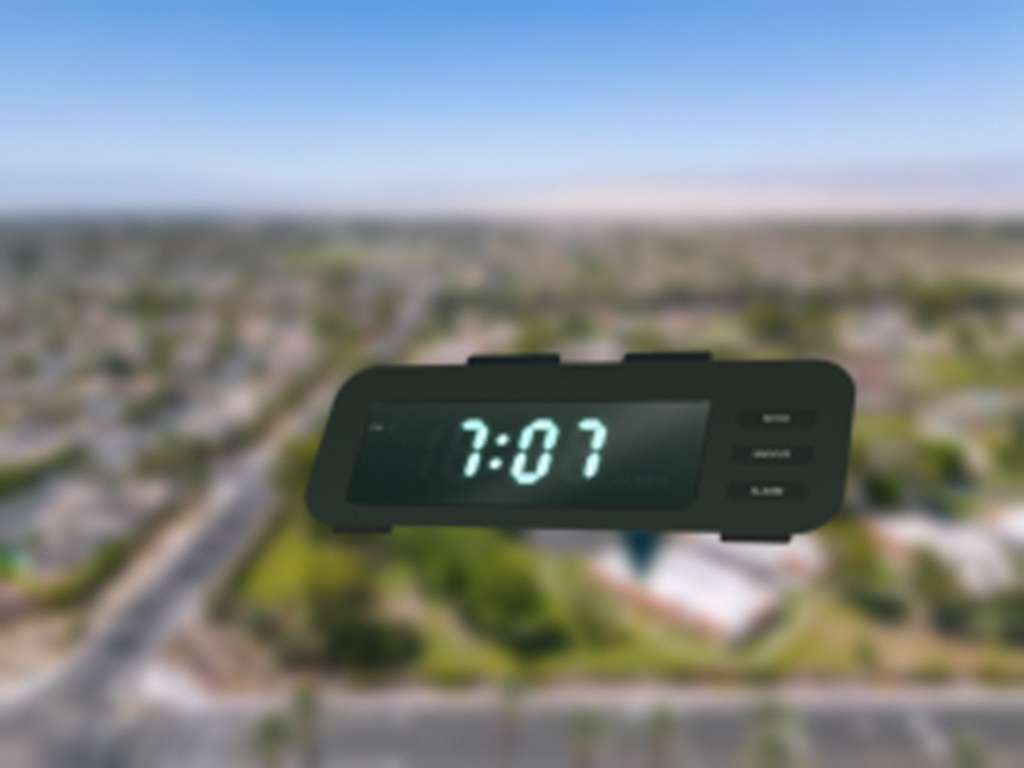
7:07
